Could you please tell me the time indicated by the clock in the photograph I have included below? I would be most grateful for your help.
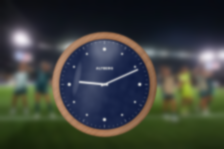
9:11
